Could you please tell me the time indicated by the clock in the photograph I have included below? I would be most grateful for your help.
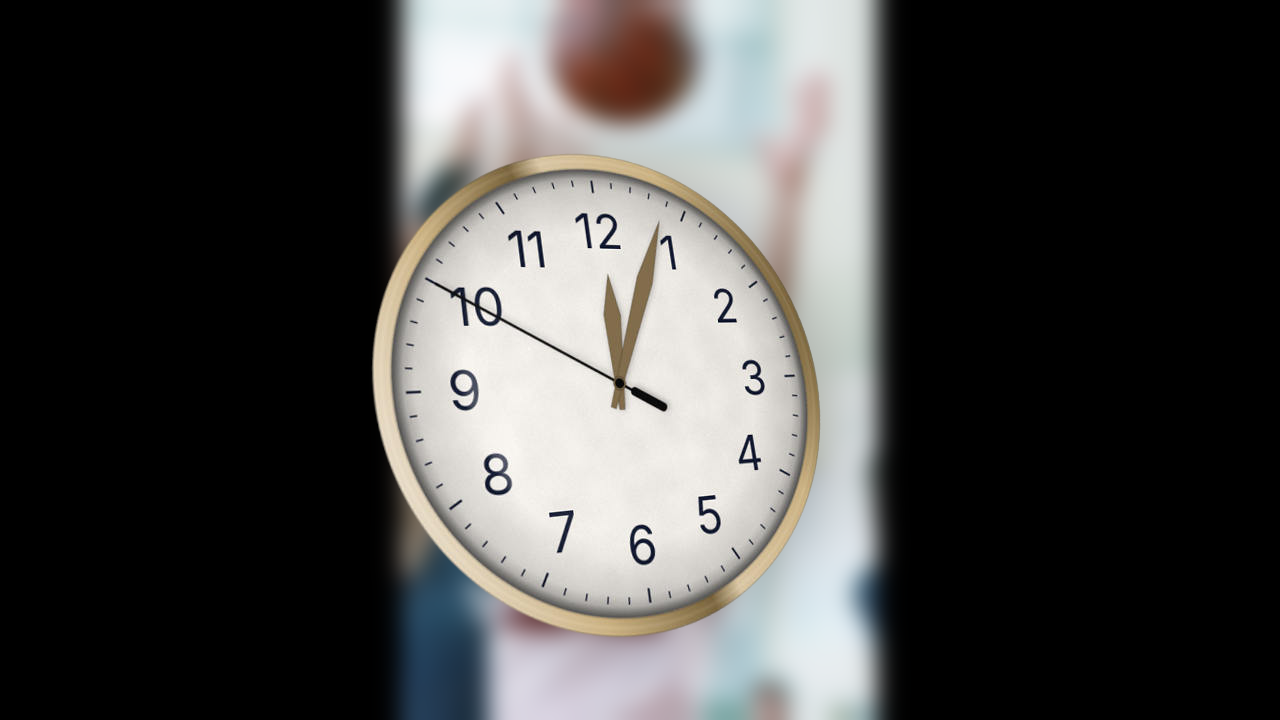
12:03:50
